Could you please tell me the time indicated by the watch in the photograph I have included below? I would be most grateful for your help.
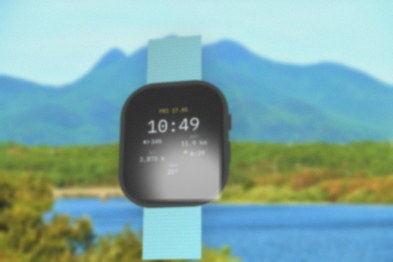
10:49
